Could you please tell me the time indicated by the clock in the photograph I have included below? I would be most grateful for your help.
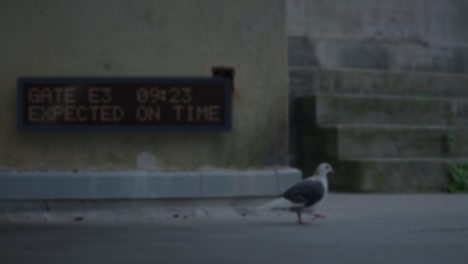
9:23
